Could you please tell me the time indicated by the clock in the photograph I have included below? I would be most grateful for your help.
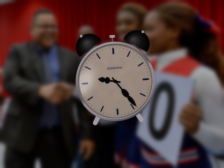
9:24
